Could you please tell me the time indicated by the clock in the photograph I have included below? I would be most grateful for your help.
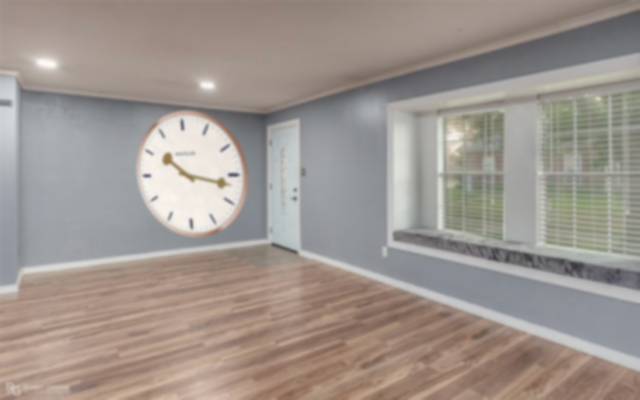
10:17
